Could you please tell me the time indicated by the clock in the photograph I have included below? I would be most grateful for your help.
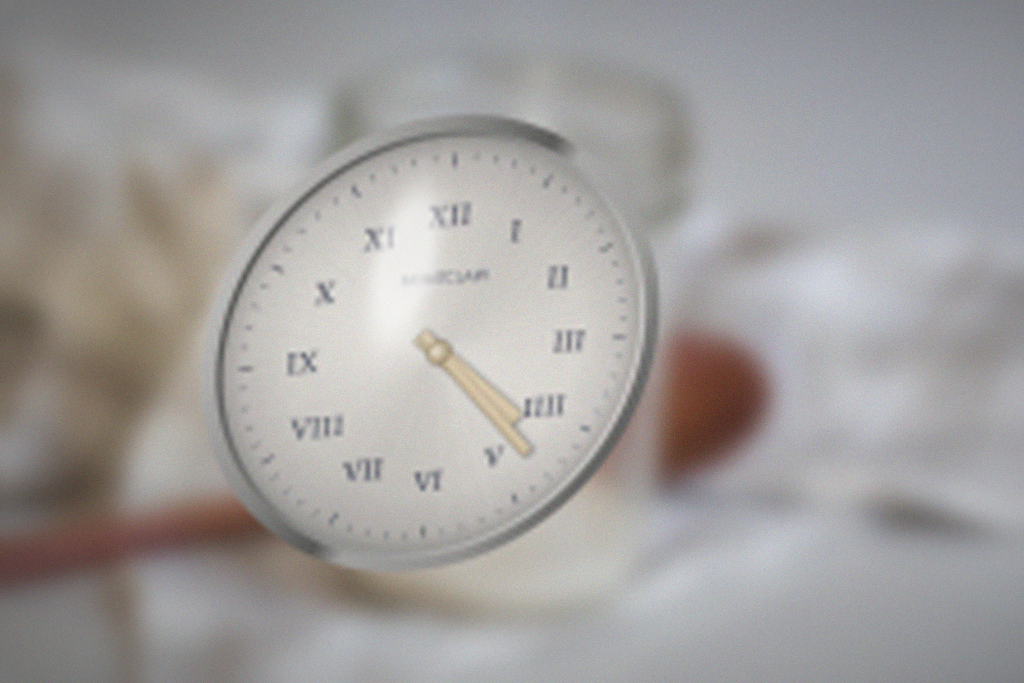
4:23
